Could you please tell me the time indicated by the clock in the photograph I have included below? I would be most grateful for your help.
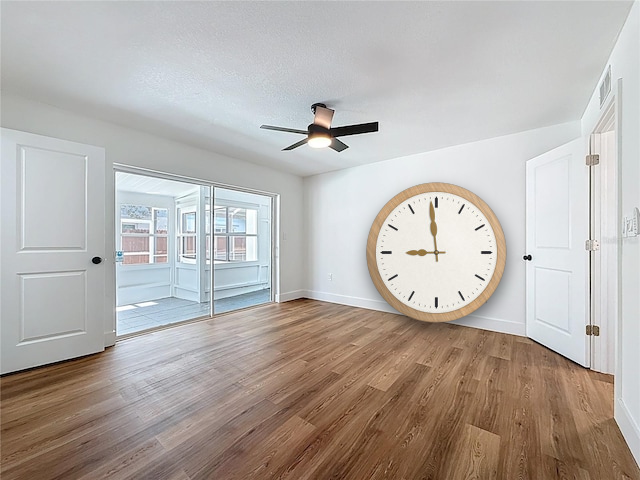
8:59
